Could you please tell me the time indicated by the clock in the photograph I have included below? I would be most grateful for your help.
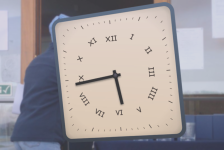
5:44
